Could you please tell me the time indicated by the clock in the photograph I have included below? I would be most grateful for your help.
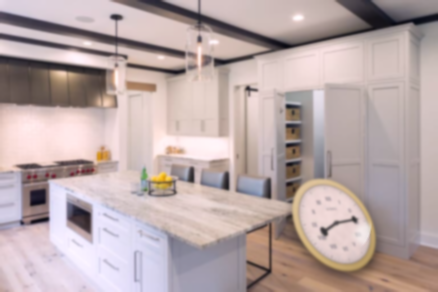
8:14
